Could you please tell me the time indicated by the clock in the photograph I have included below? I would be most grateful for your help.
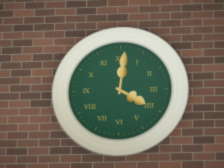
4:01
